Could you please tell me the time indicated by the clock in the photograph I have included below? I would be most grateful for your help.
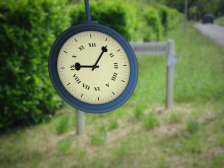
9:06
